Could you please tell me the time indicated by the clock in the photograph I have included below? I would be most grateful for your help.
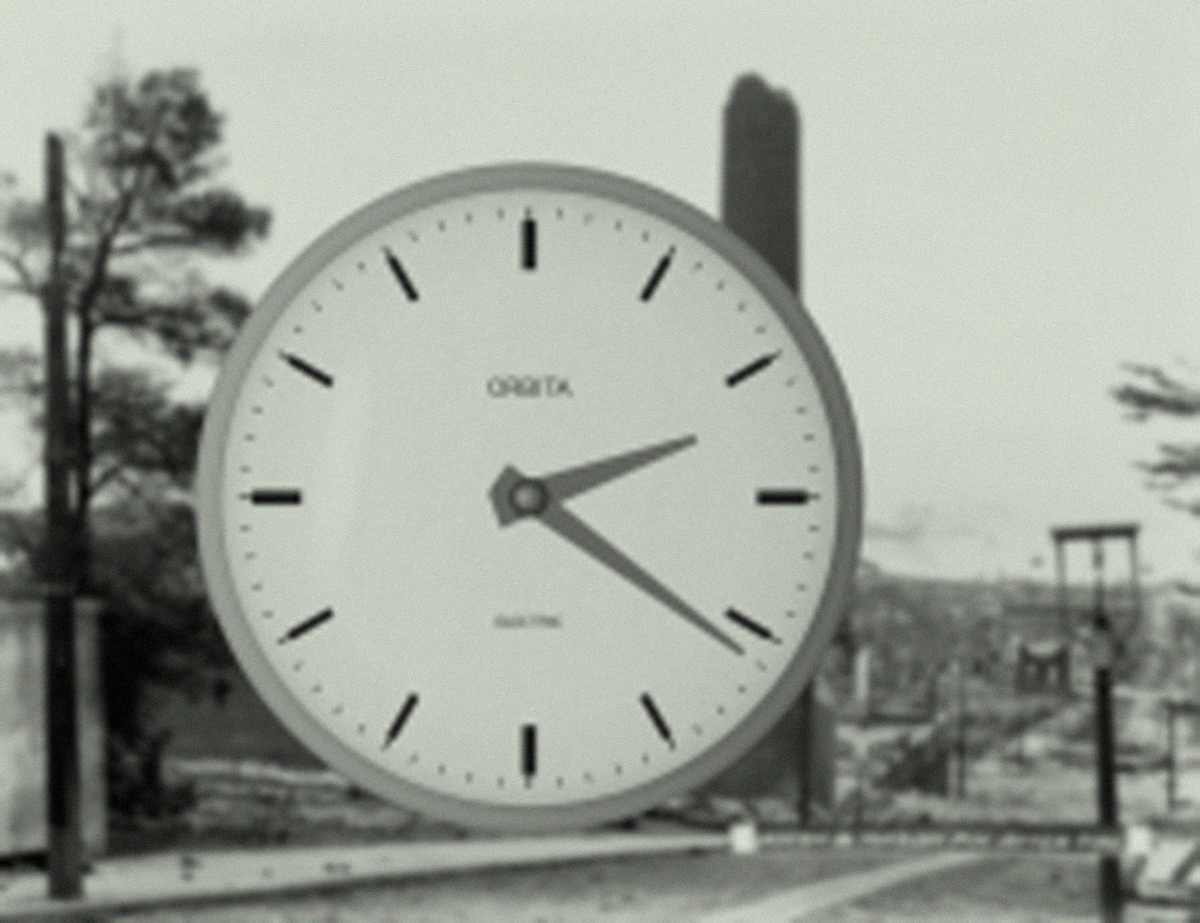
2:21
